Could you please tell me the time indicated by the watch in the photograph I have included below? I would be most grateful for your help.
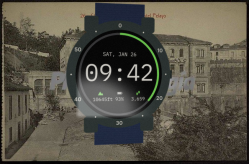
9:42
